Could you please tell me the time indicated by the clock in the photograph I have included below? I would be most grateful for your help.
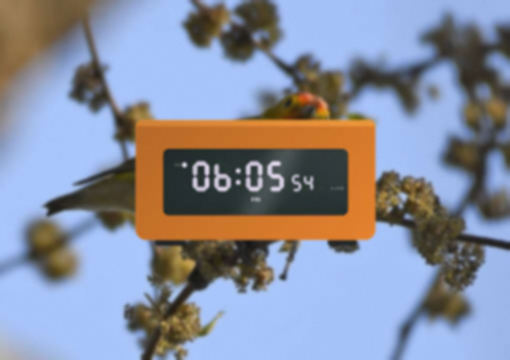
6:05:54
